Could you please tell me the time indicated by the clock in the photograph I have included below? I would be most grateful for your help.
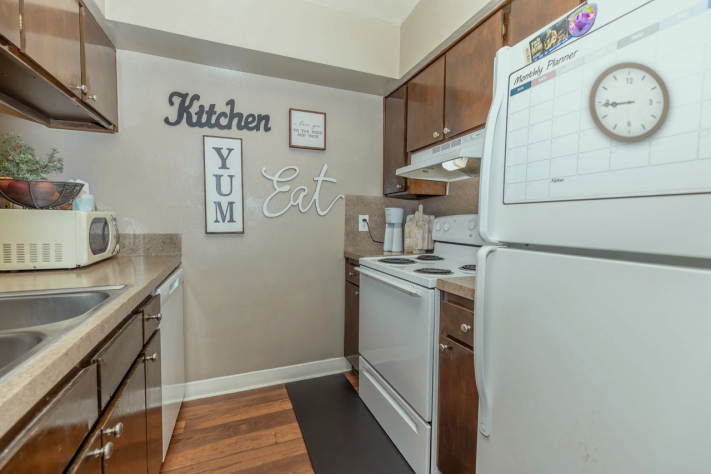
8:44
